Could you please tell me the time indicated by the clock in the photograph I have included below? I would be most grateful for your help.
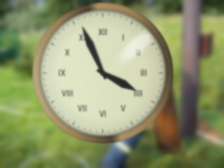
3:56
